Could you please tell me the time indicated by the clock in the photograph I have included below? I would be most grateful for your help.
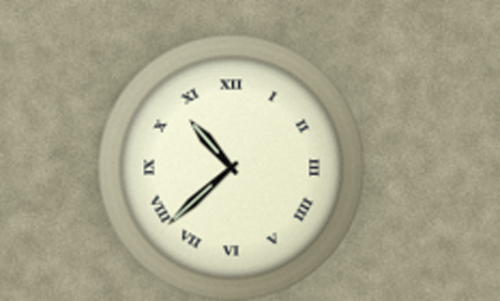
10:38
